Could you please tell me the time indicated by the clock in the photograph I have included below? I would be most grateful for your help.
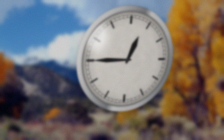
12:45
